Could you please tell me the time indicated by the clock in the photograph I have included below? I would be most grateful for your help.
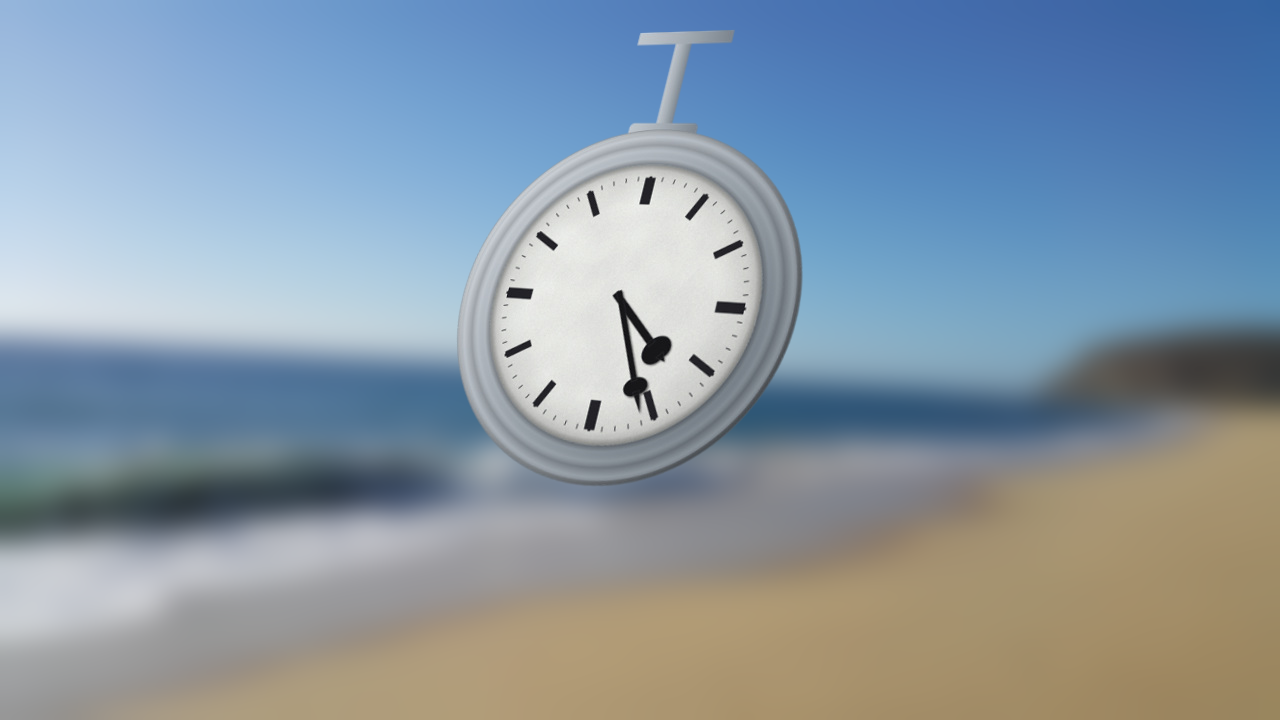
4:26
